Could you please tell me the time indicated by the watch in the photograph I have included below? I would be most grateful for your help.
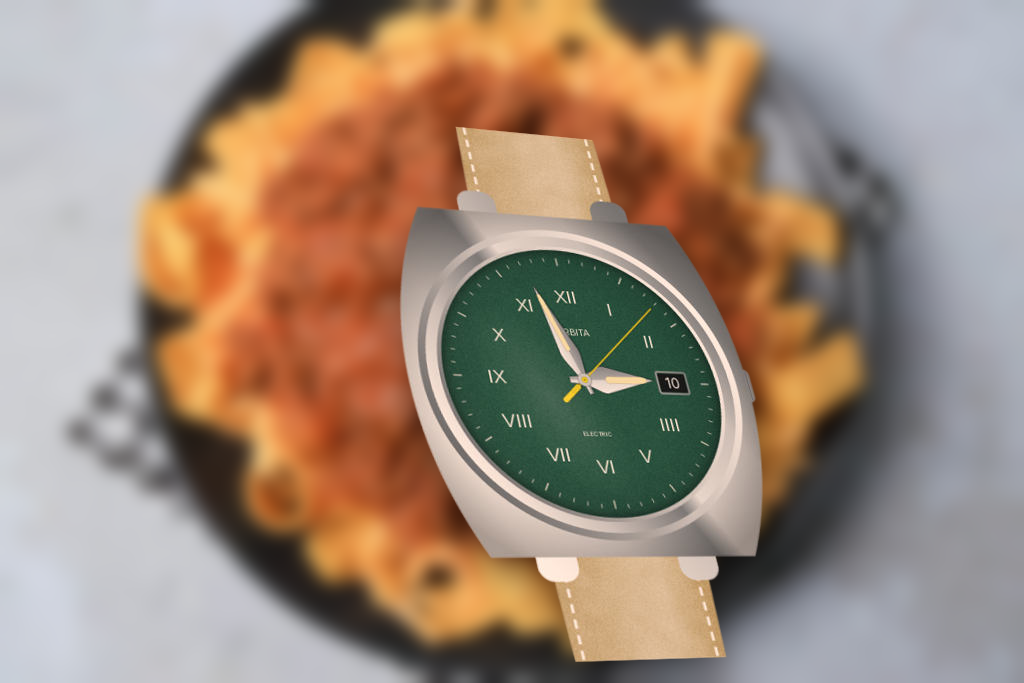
2:57:08
